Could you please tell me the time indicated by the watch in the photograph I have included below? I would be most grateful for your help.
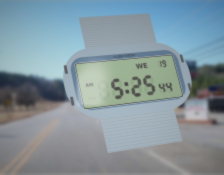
5:25:44
